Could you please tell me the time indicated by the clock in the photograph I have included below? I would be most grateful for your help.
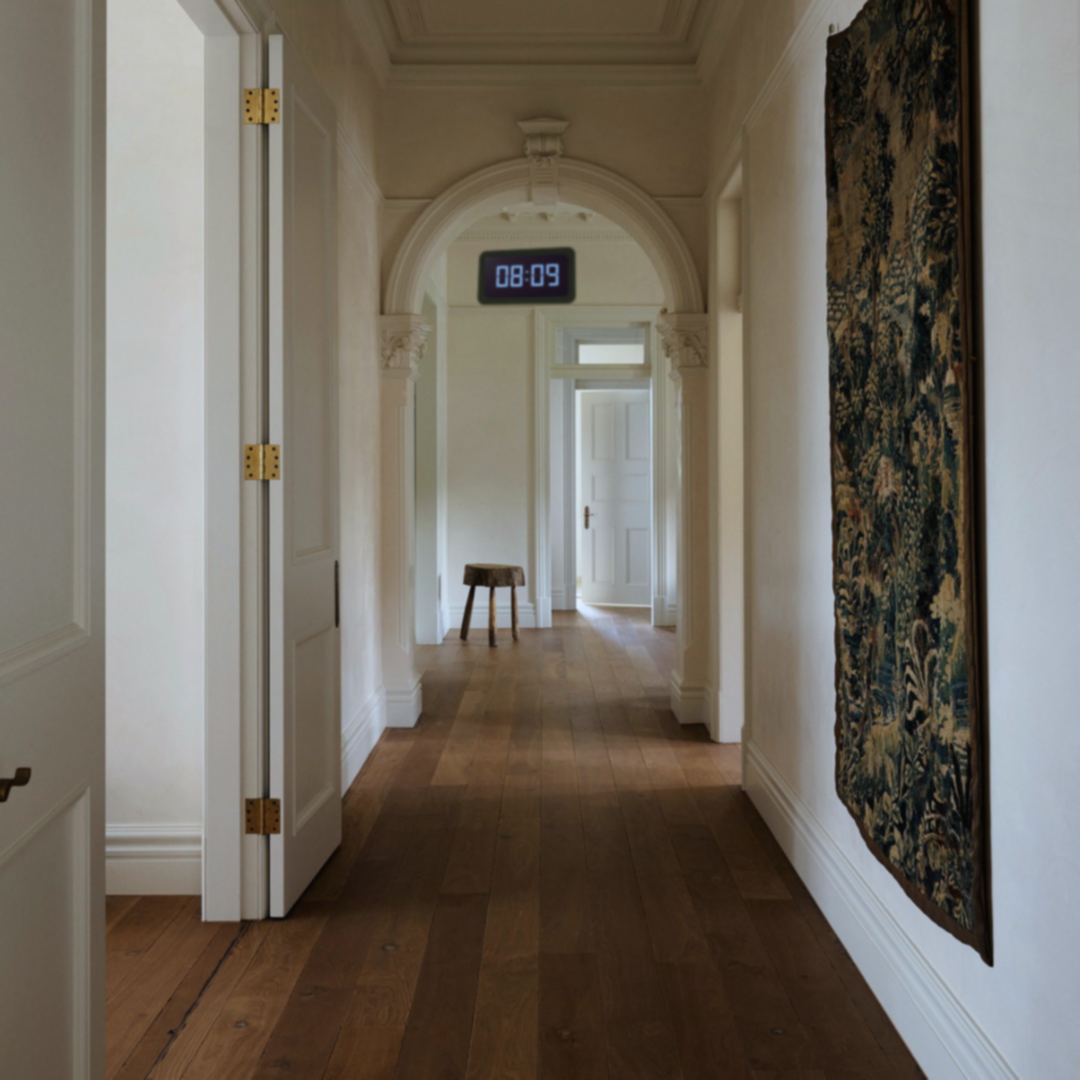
8:09
